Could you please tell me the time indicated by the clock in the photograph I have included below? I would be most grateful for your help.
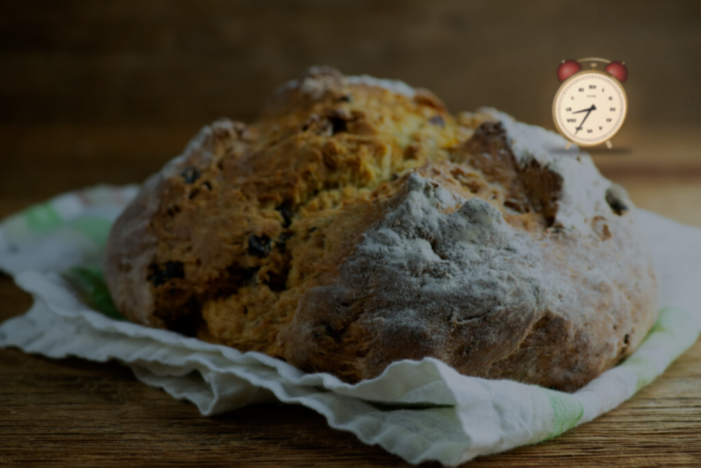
8:35
